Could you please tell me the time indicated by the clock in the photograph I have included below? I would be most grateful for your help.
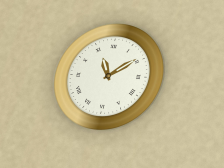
11:09
